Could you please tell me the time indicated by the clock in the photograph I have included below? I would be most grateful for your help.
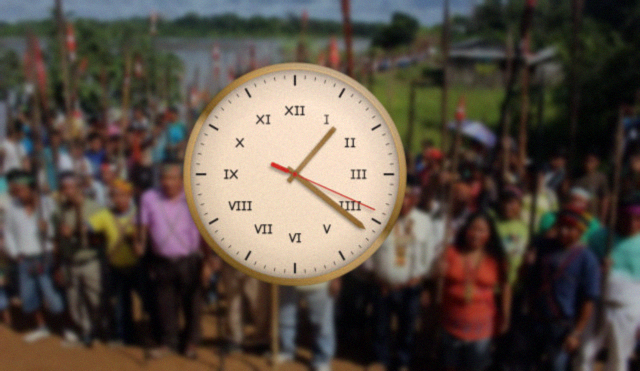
1:21:19
